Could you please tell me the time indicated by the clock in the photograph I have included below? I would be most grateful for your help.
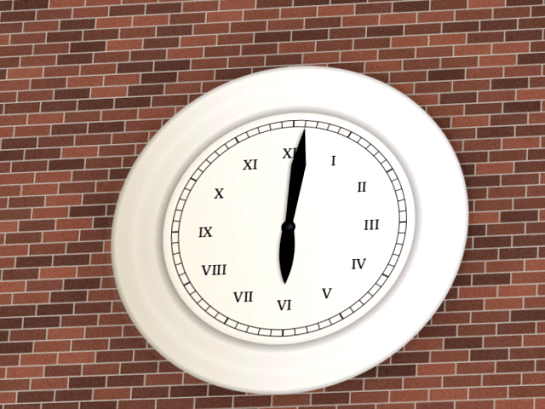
6:01
